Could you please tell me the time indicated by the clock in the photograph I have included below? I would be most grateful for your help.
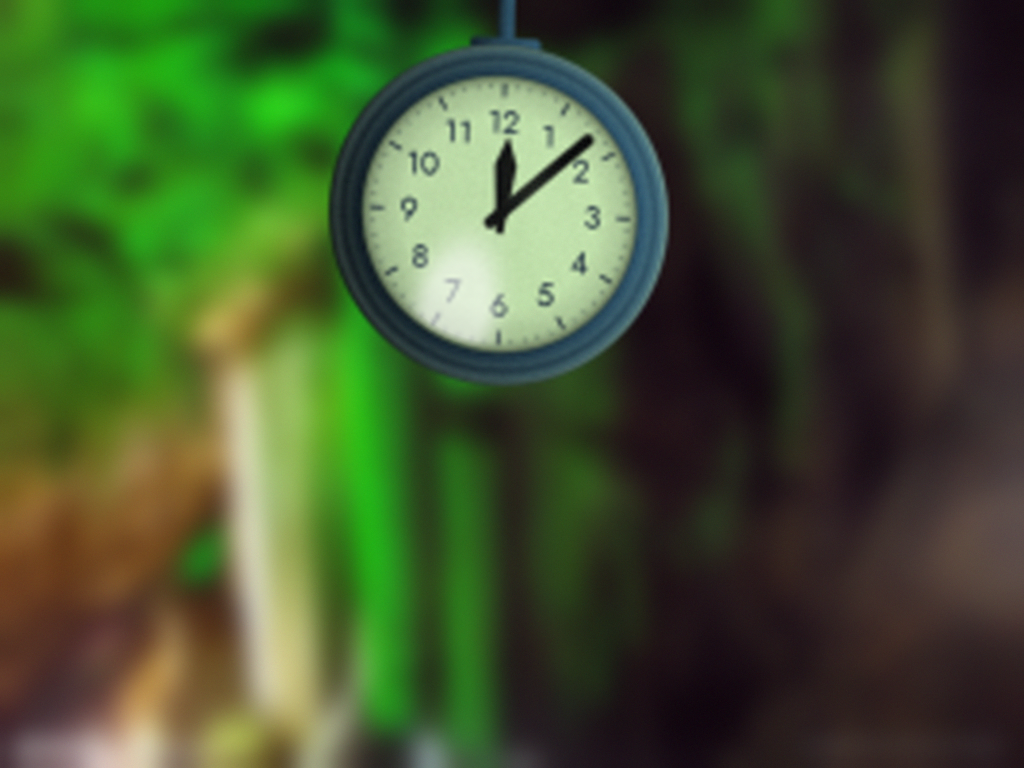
12:08
